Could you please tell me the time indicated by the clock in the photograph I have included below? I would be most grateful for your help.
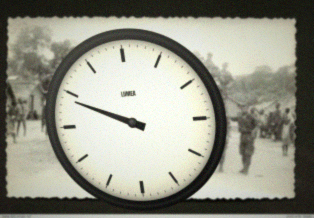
9:49
